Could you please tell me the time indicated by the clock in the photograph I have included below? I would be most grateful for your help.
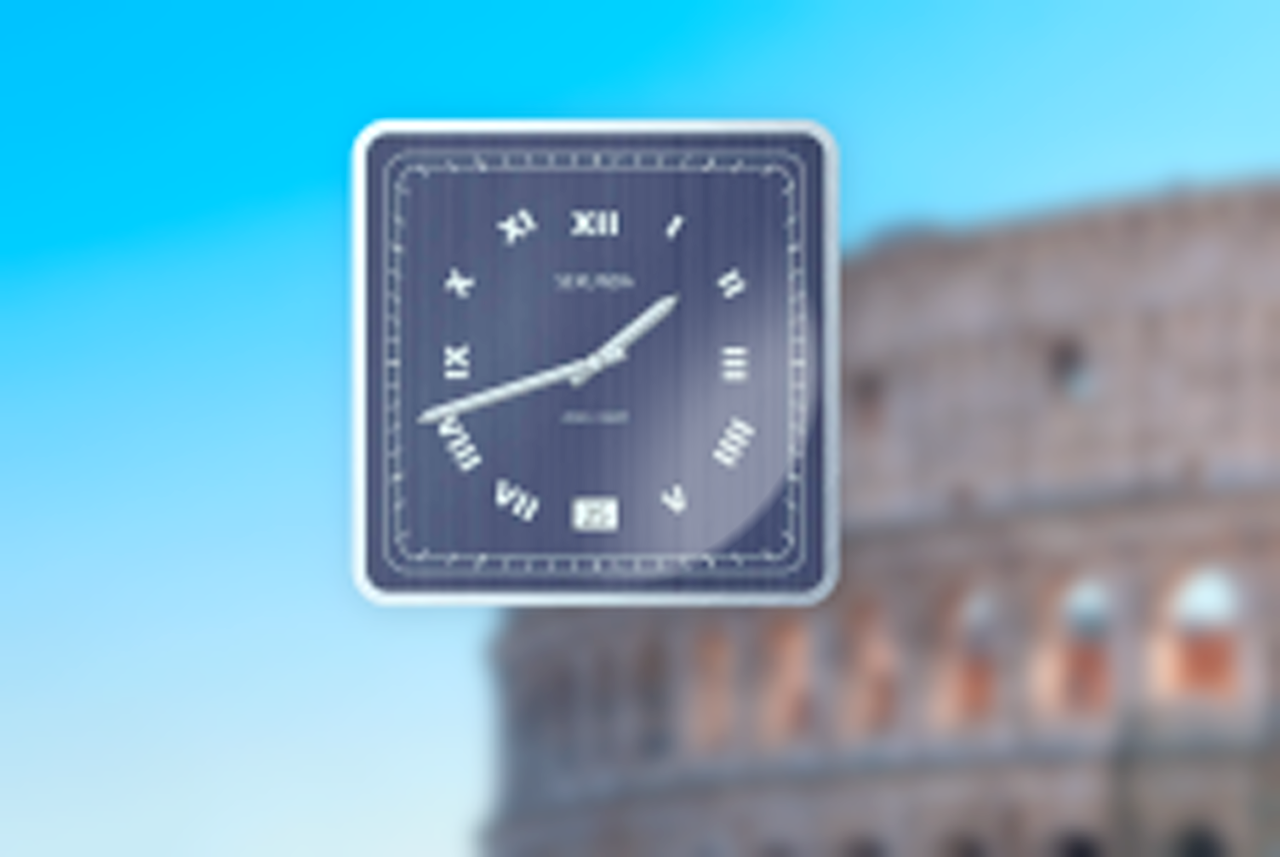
1:42
